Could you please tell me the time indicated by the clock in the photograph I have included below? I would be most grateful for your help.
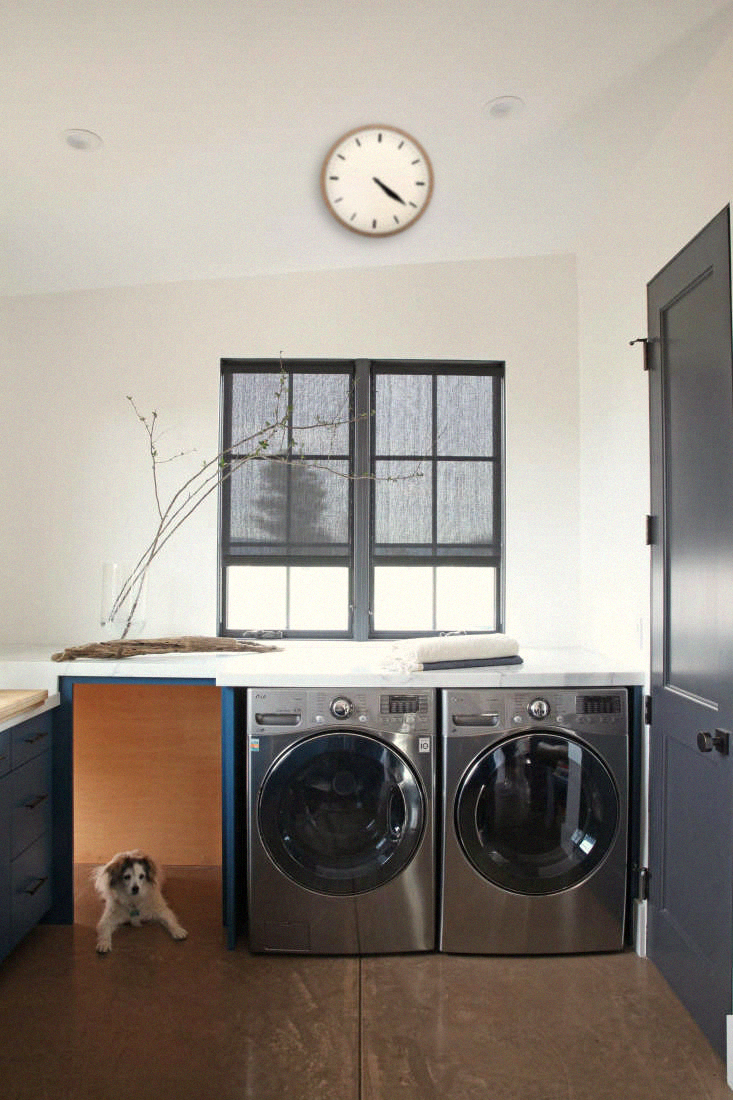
4:21
